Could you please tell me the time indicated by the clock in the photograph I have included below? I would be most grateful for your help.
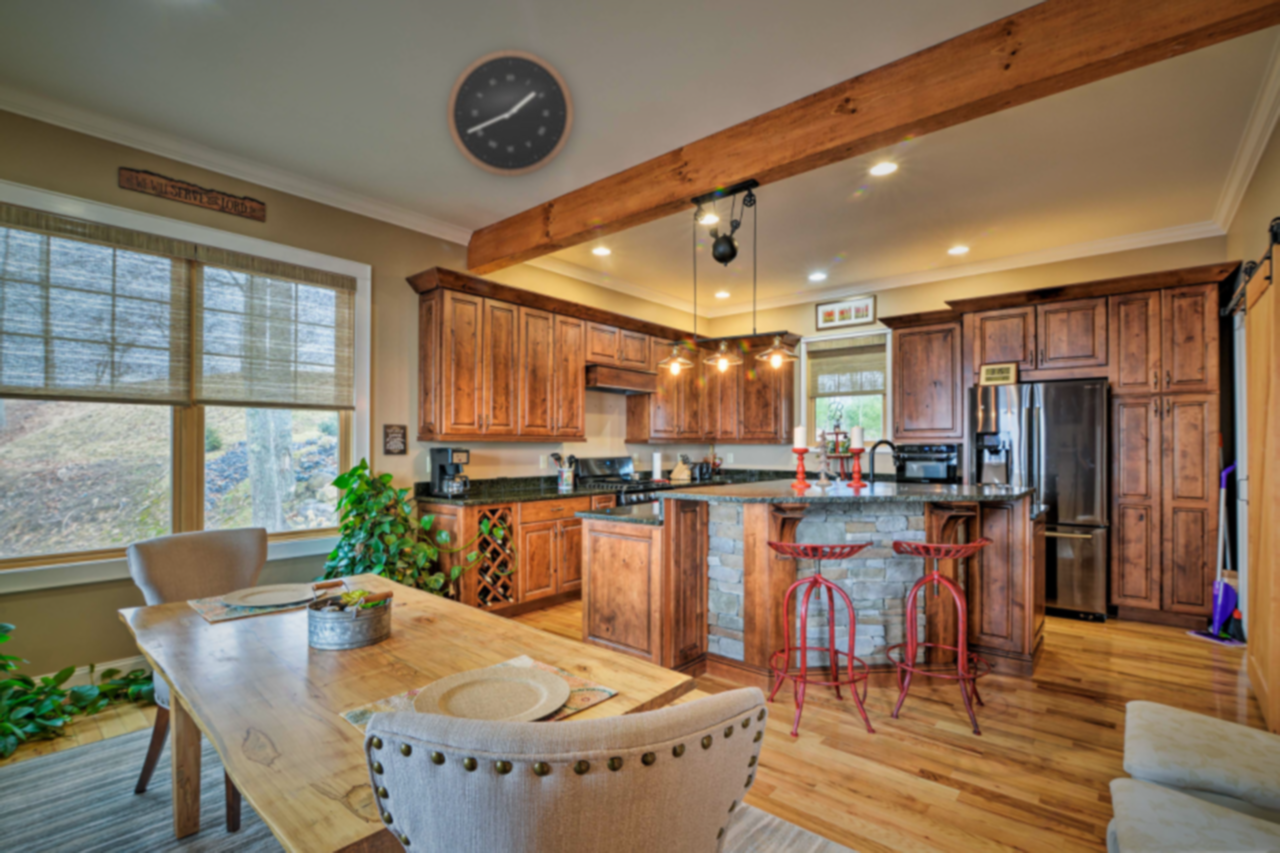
1:41
